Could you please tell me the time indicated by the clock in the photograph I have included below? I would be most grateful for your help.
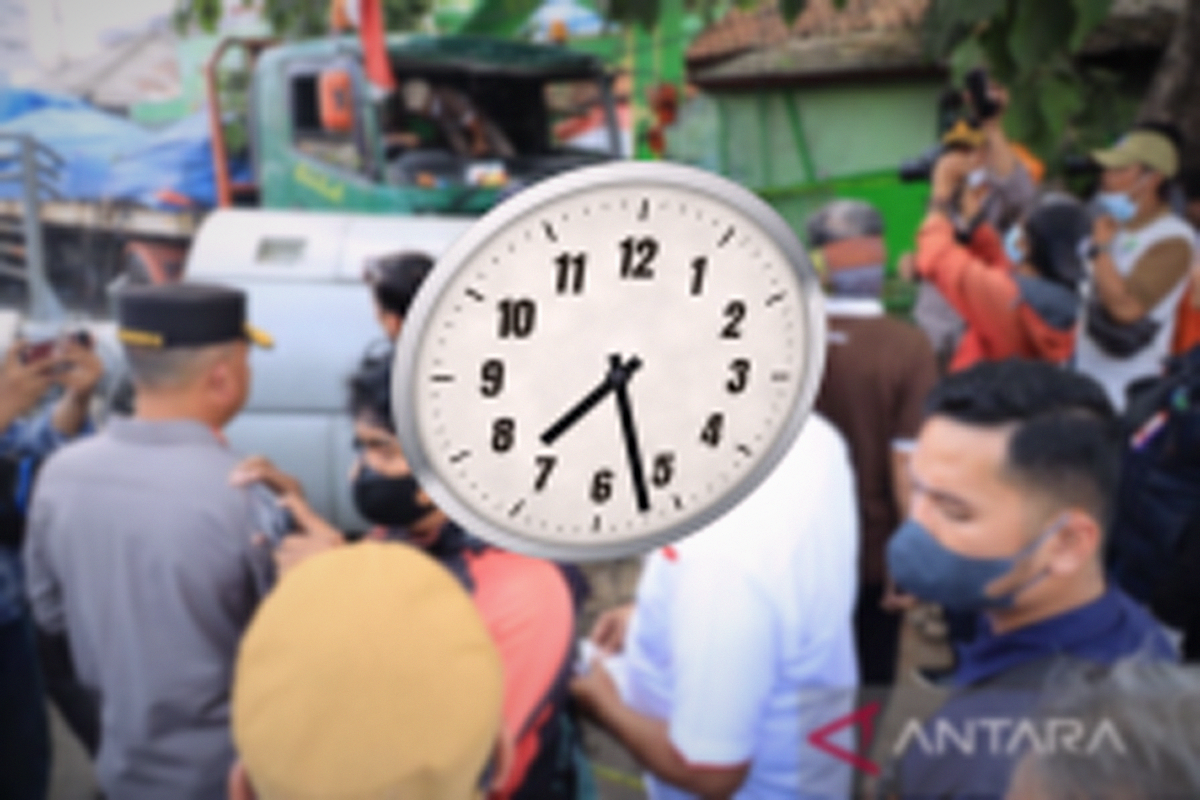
7:27
